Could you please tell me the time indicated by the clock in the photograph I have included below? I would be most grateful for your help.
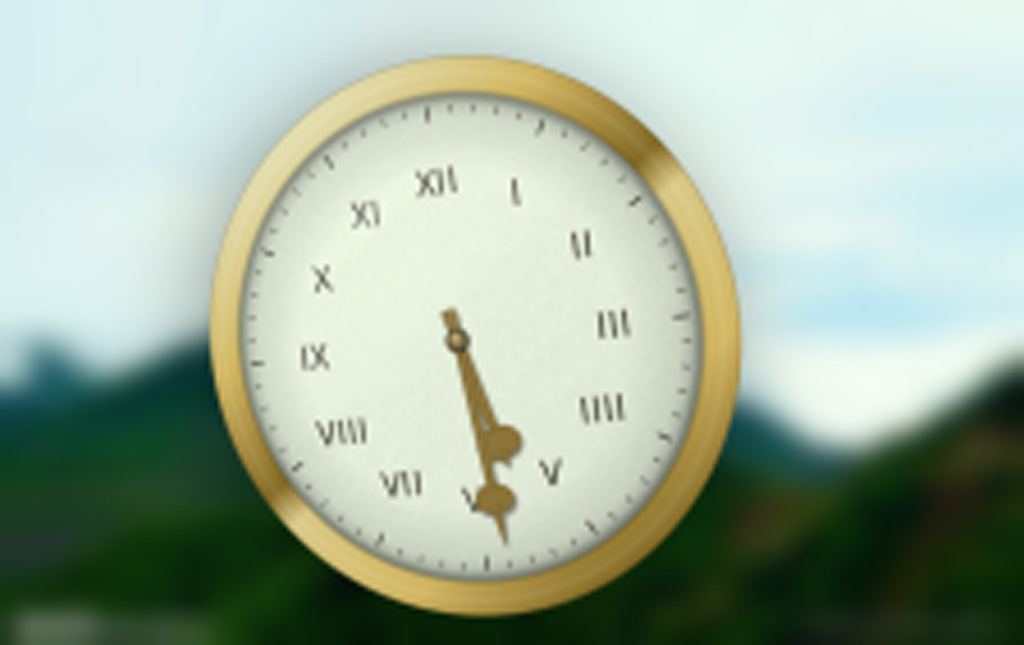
5:29
